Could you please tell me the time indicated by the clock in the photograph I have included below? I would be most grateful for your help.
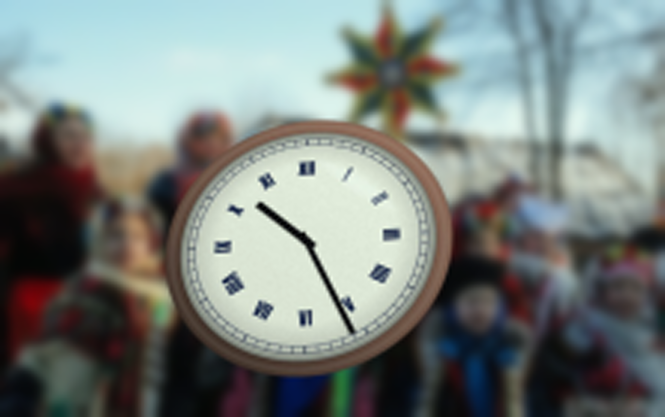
10:26
